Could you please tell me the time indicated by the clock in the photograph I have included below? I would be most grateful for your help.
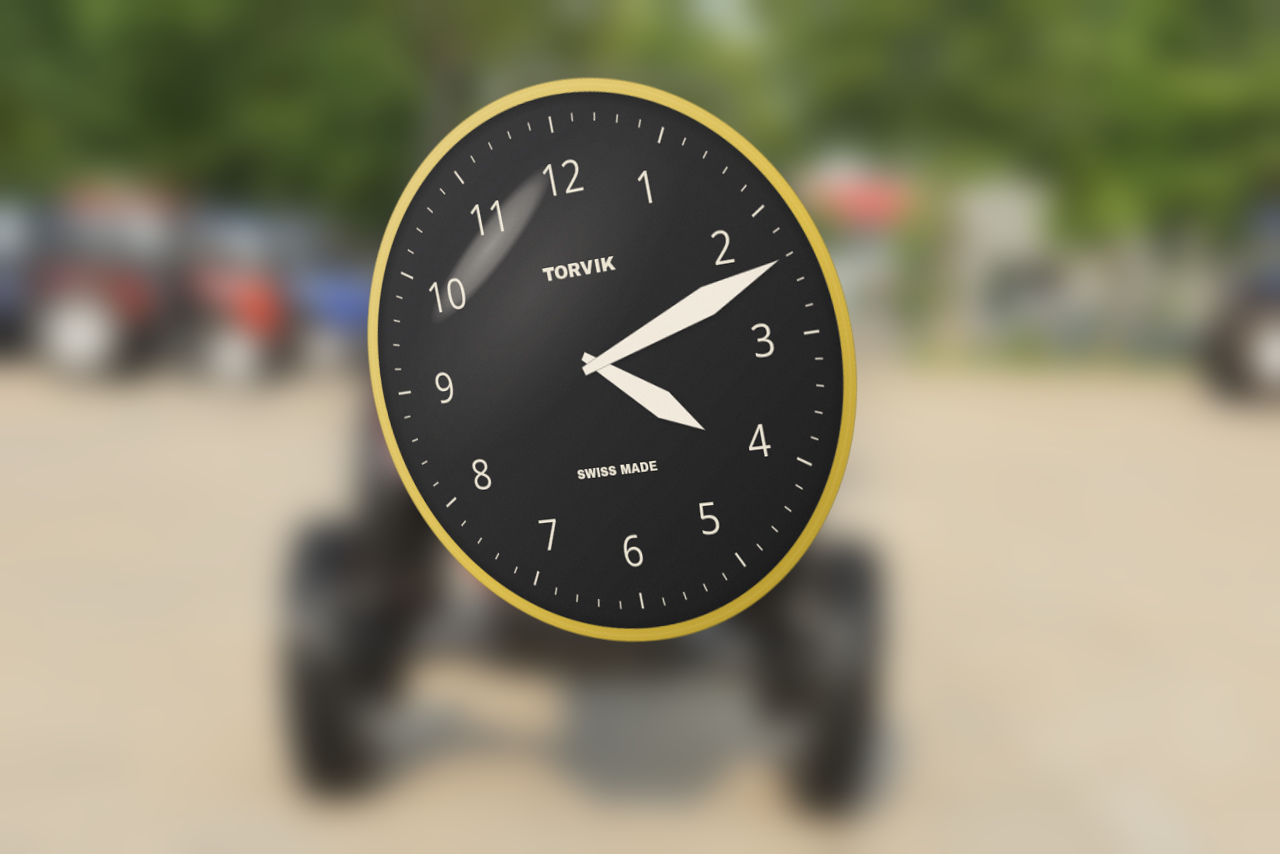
4:12
